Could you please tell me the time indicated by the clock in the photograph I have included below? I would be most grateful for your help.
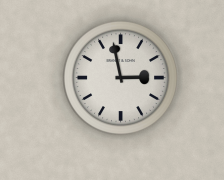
2:58
